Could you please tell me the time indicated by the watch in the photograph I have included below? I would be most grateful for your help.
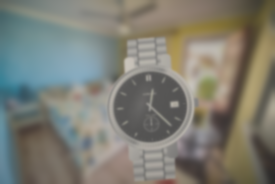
12:23
